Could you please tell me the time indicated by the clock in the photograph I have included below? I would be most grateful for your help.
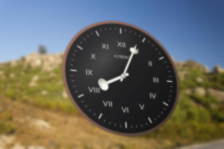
8:04
